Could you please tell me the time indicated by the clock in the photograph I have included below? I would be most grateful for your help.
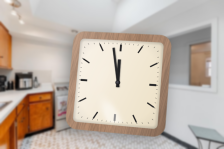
11:58
